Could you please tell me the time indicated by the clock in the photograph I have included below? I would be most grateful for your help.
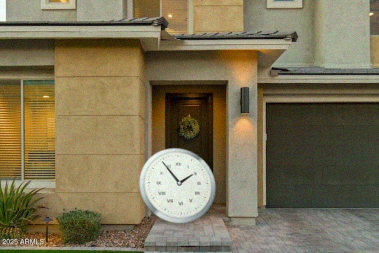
1:54
